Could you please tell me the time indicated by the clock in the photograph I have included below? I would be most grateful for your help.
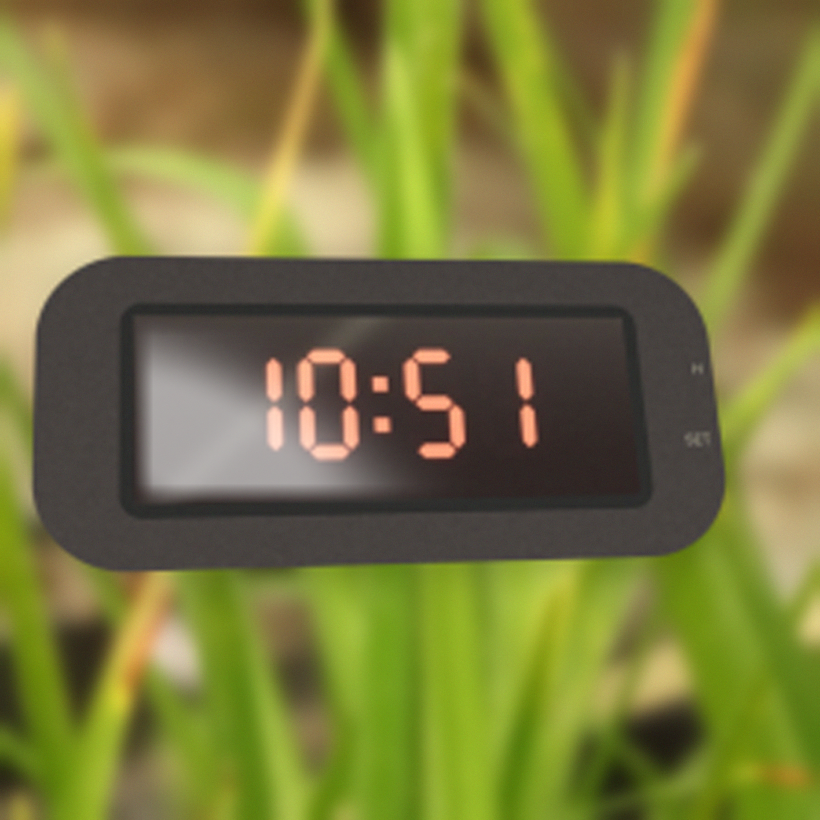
10:51
